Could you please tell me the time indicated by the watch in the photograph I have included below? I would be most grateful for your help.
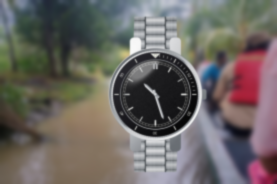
10:27
